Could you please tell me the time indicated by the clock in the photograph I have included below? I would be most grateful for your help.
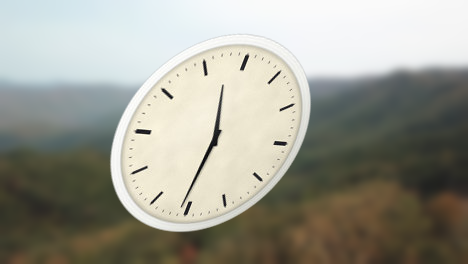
11:31
